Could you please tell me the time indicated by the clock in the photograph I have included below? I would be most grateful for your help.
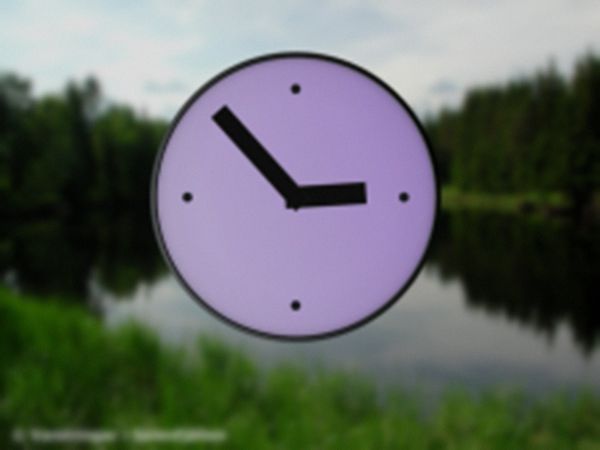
2:53
